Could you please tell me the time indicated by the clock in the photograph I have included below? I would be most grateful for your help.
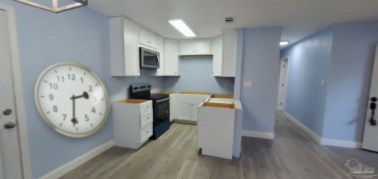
2:31
